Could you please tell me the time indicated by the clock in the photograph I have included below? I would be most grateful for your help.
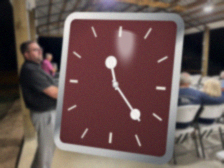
11:23
